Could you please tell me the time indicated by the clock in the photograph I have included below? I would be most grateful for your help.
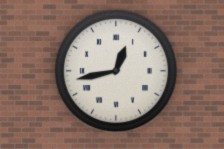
12:43
